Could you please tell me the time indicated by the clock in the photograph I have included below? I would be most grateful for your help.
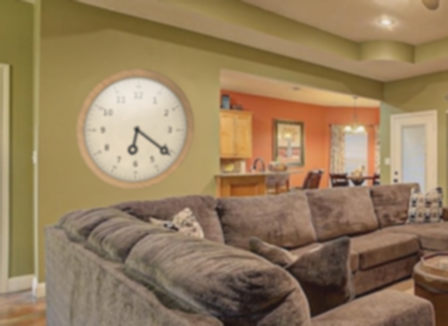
6:21
